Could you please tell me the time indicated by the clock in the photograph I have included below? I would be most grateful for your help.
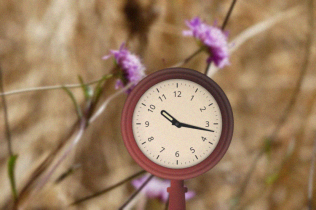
10:17
